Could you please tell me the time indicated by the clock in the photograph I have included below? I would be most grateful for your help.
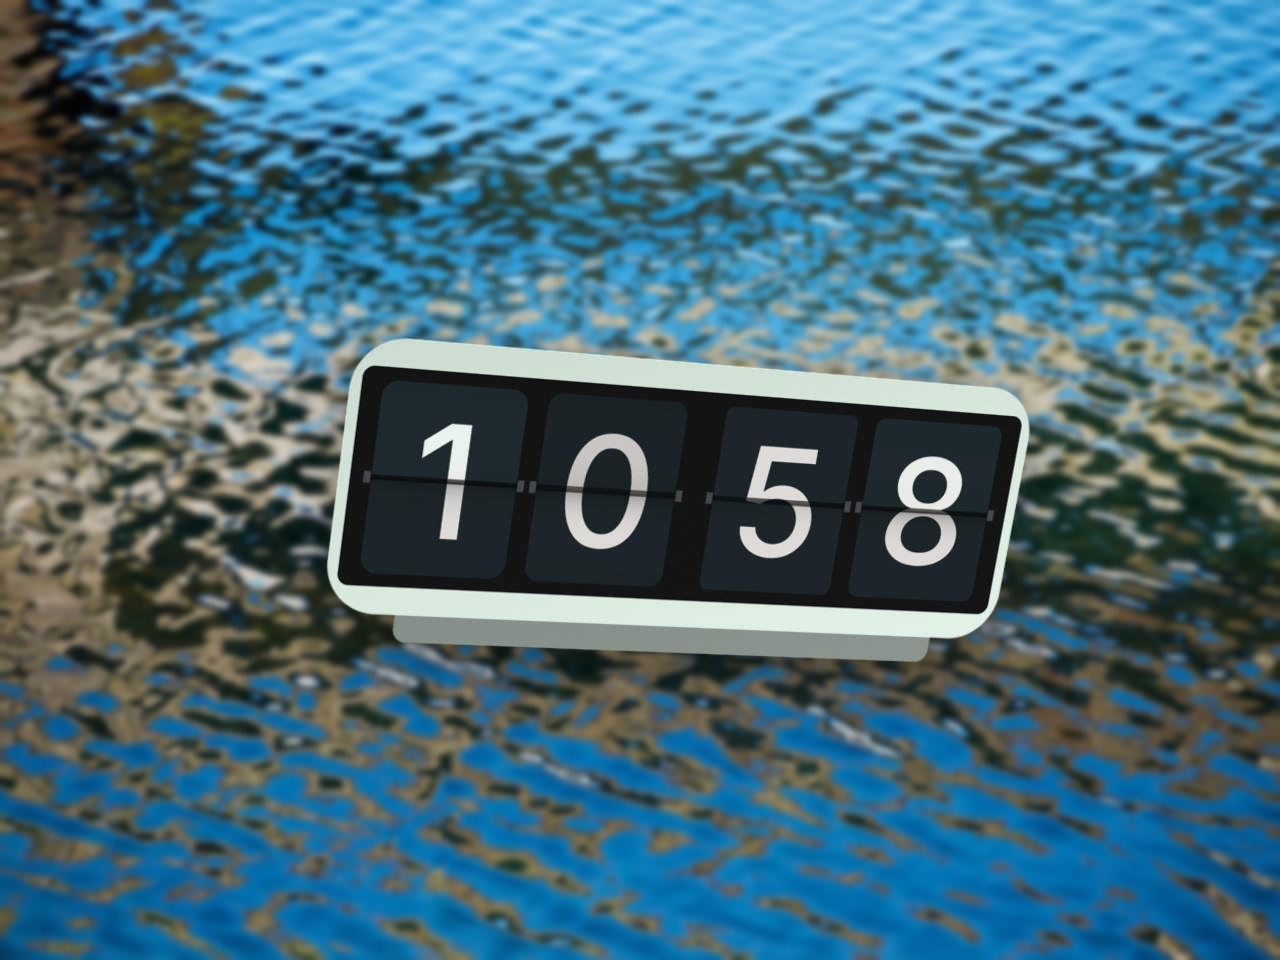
10:58
